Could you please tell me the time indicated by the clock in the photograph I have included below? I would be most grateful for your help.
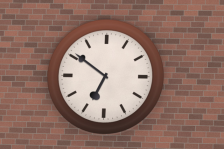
6:51
